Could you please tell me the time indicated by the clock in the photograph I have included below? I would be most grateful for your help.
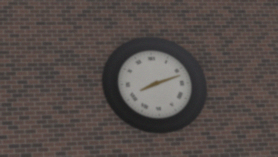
8:12
